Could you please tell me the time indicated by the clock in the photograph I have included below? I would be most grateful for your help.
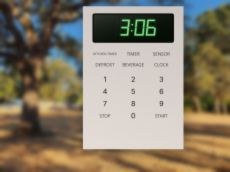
3:06
